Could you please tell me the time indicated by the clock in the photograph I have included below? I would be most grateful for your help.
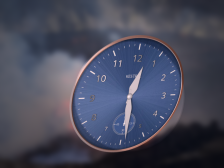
12:29
